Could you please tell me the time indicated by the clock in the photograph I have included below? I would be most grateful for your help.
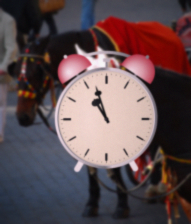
10:57
